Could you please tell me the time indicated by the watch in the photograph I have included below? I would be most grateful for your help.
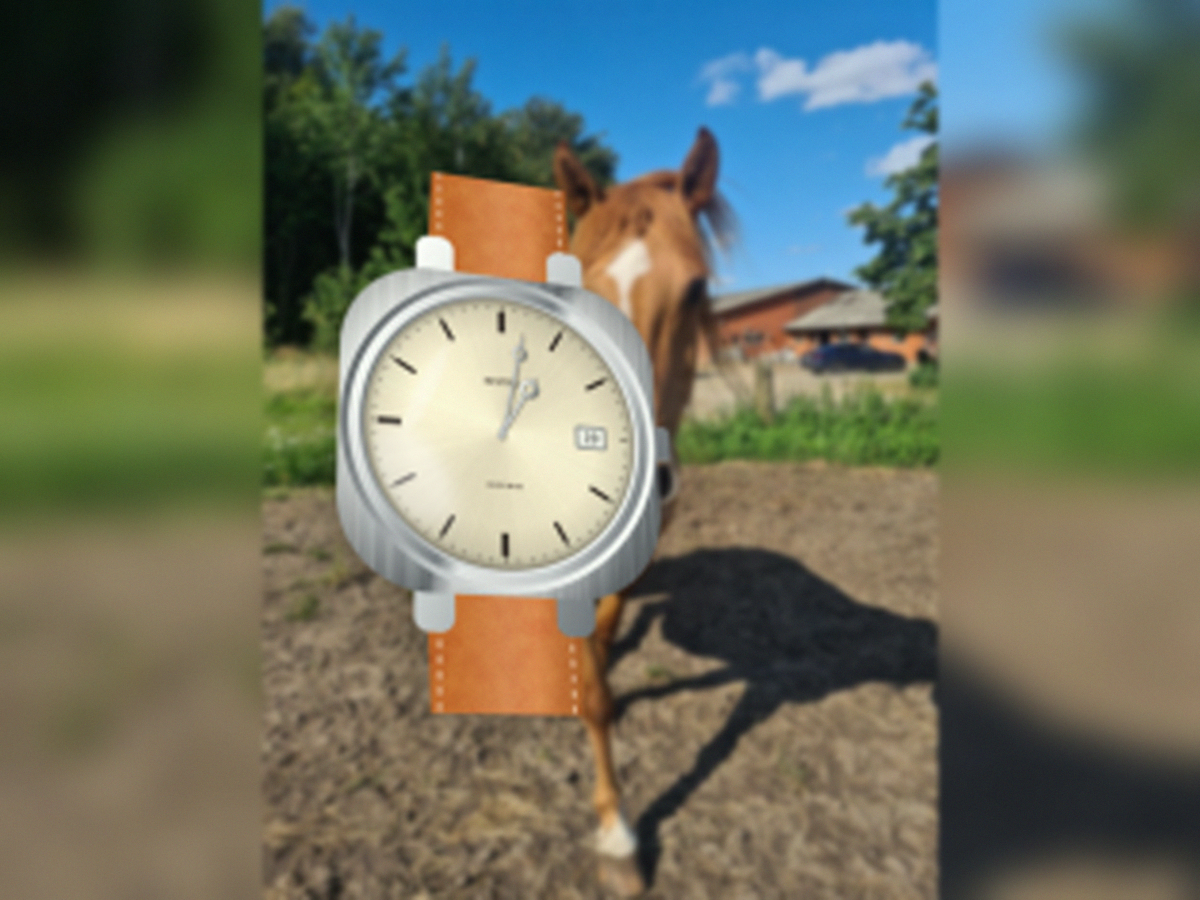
1:02
